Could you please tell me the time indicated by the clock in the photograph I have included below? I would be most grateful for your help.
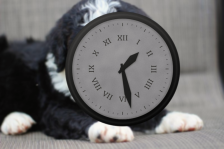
1:28
